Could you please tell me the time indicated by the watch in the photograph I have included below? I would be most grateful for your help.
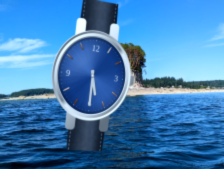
5:30
